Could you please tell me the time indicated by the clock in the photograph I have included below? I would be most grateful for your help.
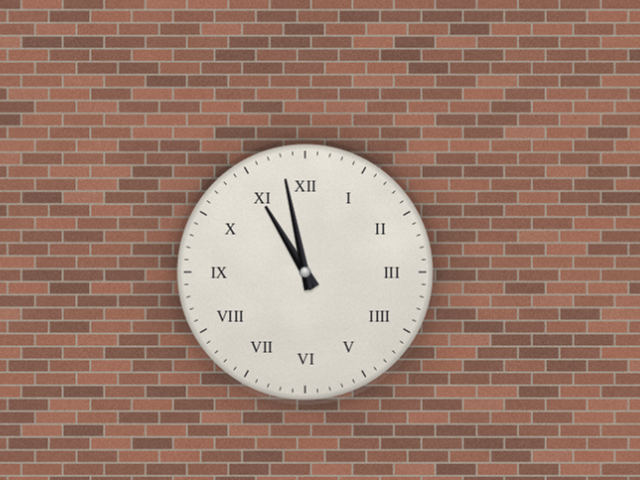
10:58
